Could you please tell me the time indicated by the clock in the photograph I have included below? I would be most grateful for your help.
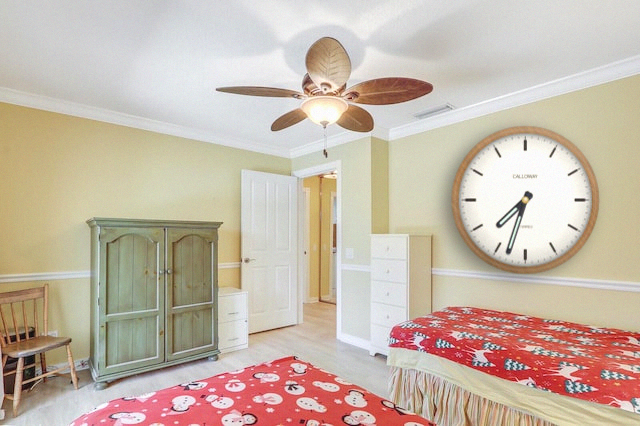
7:33
